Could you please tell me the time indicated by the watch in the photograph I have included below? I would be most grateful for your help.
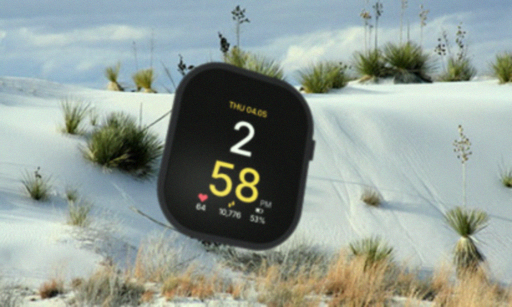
2:58
